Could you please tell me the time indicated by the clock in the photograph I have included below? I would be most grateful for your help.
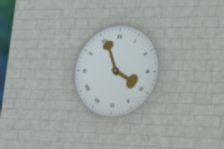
3:56
